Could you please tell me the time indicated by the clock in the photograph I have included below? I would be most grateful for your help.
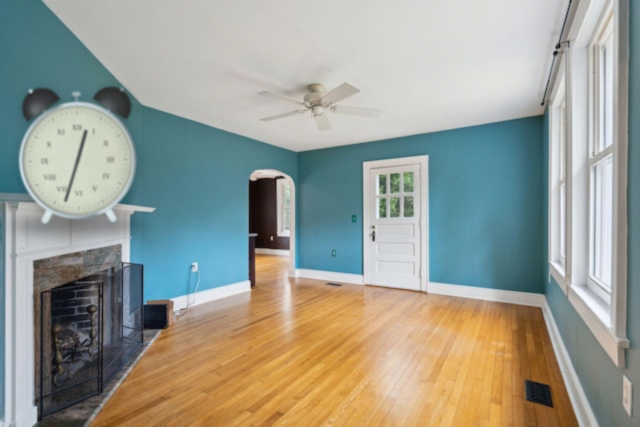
12:33
